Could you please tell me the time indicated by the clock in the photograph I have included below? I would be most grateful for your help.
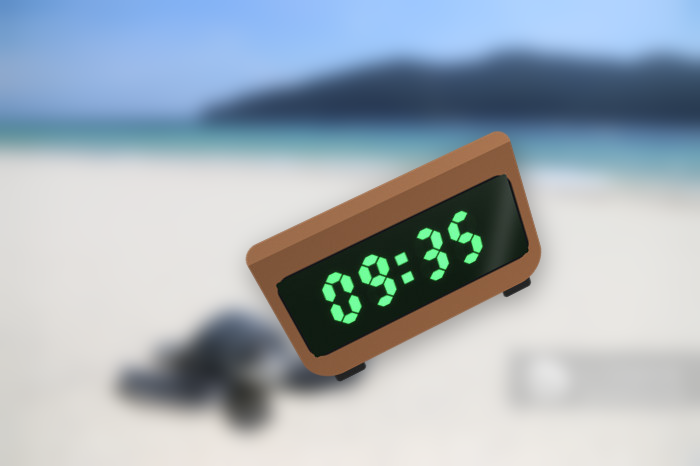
9:35
